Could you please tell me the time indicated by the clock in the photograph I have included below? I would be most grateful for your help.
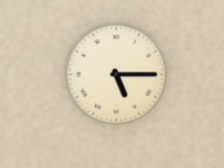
5:15
